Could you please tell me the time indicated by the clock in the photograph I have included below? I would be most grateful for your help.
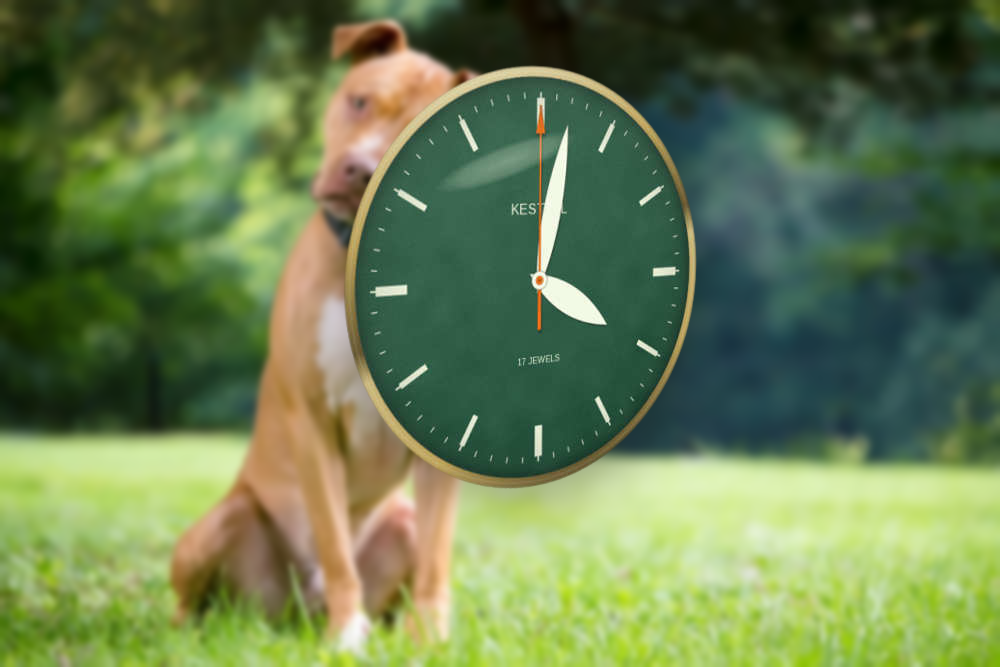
4:02:00
